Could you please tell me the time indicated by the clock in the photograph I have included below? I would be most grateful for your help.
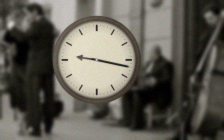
9:17
